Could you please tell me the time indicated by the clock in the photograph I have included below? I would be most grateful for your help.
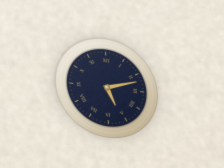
5:12
